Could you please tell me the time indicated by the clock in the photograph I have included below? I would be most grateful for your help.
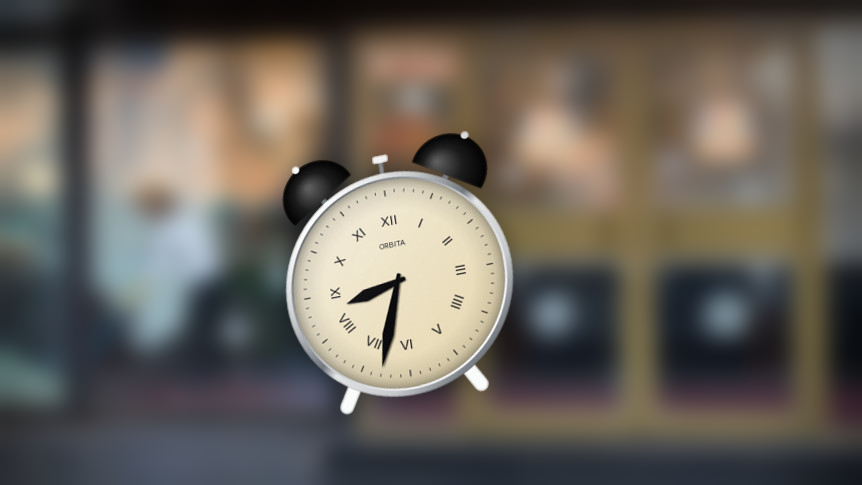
8:33
